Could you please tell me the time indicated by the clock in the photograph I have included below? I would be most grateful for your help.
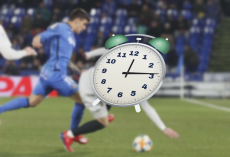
12:14
